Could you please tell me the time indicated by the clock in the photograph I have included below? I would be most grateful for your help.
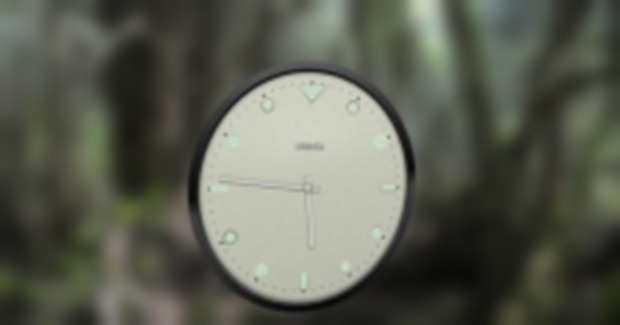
5:46
